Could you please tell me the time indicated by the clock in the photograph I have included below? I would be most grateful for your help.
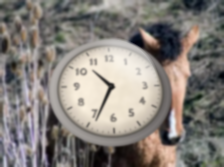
10:34
